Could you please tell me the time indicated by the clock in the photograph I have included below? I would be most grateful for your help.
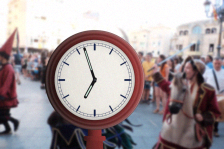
6:57
